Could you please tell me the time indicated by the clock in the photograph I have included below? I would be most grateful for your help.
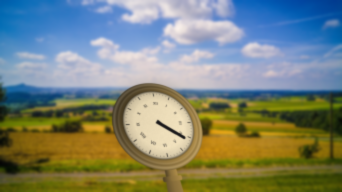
4:21
